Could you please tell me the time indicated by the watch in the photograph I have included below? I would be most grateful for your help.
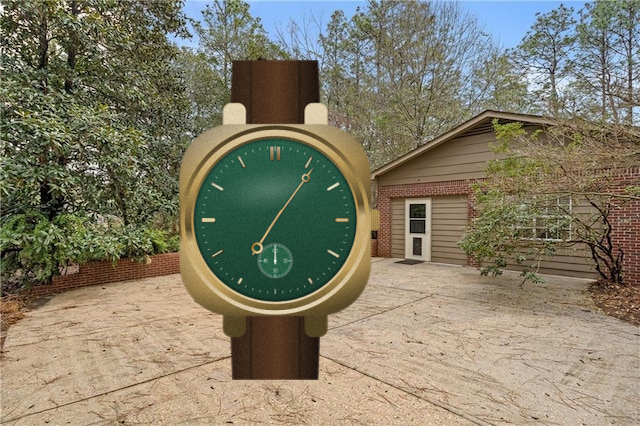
7:06
